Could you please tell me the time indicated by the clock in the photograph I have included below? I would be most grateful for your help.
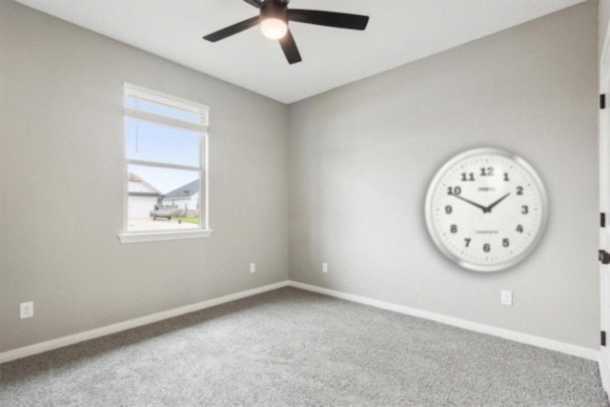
1:49
